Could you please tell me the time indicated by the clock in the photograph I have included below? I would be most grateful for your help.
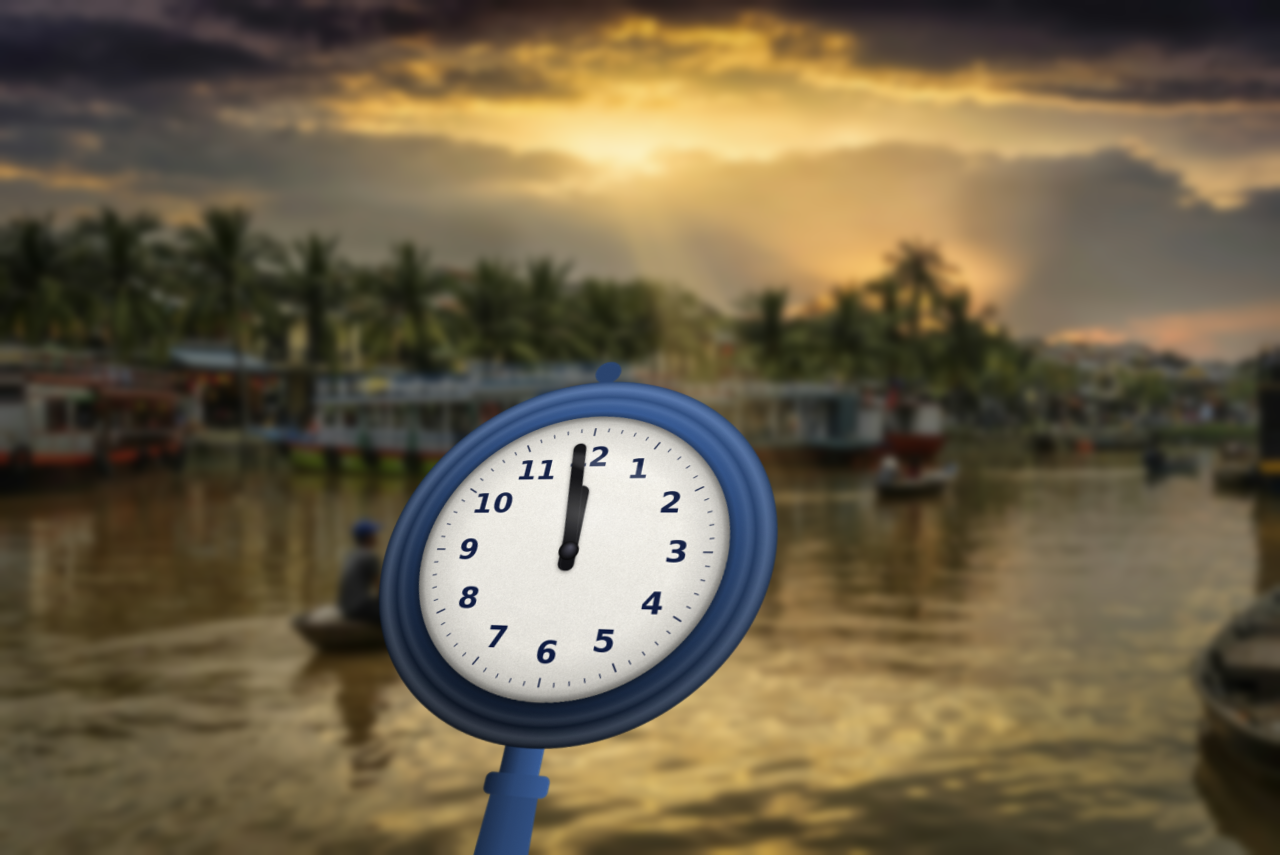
11:59
